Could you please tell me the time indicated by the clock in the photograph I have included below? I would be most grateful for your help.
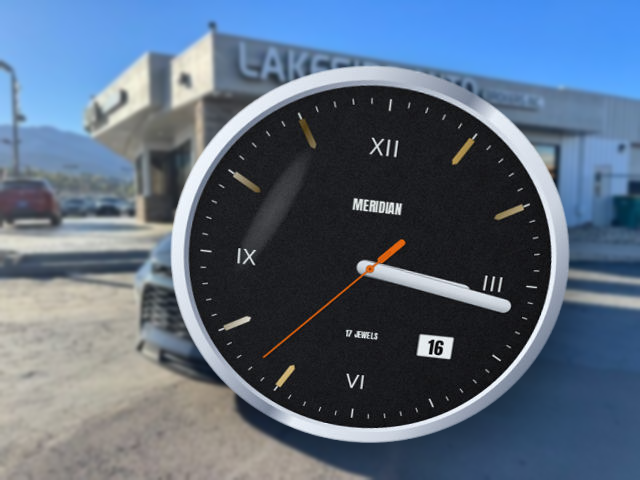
3:16:37
